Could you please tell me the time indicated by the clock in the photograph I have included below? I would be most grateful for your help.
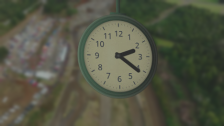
2:21
